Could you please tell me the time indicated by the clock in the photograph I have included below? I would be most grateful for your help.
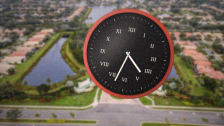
4:33
